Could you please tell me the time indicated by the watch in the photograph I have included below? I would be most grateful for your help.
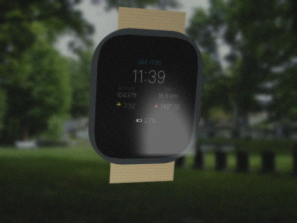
11:39
